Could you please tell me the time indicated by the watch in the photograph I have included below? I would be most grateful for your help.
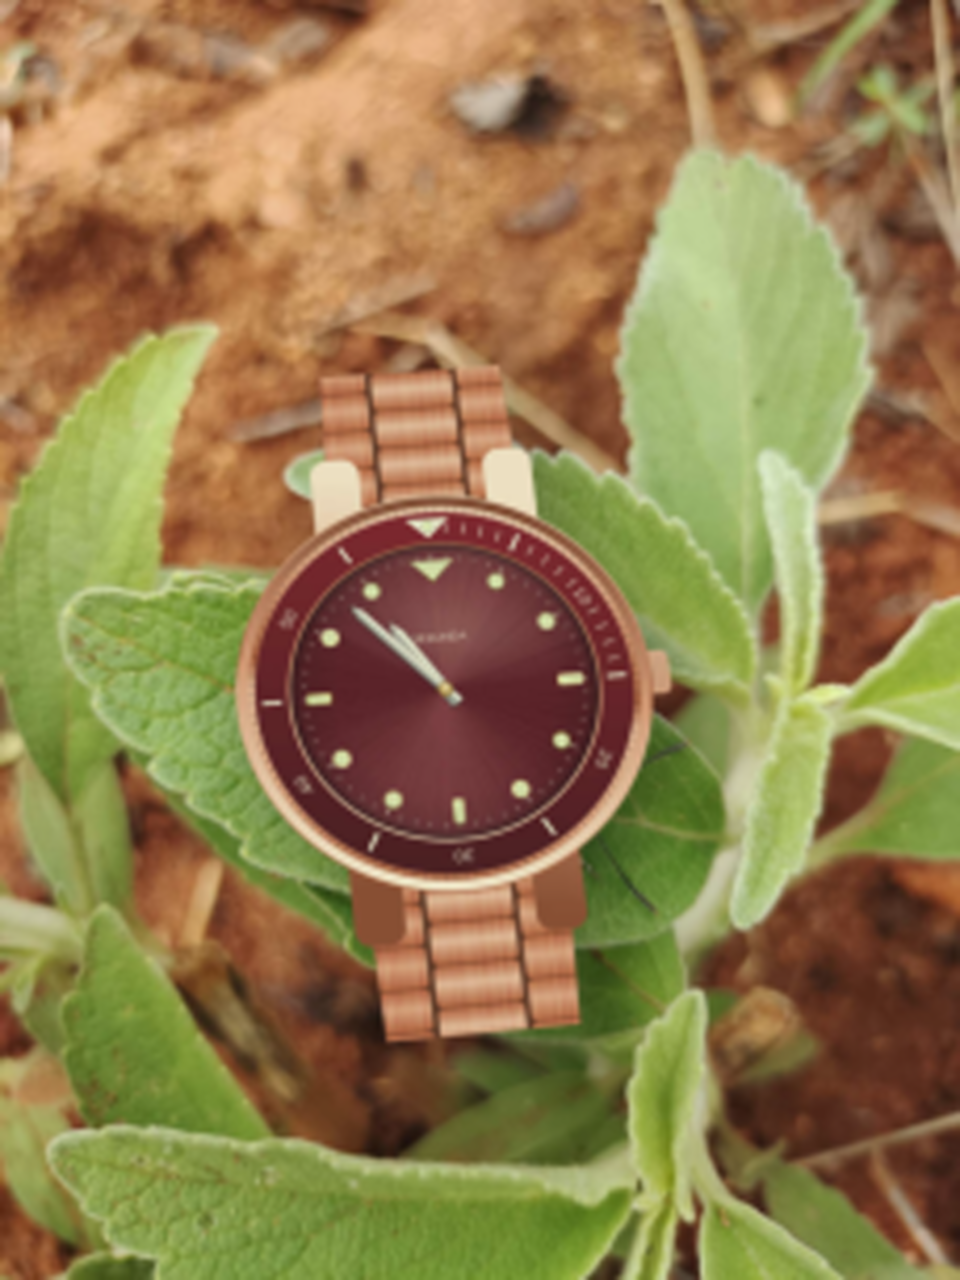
10:53
